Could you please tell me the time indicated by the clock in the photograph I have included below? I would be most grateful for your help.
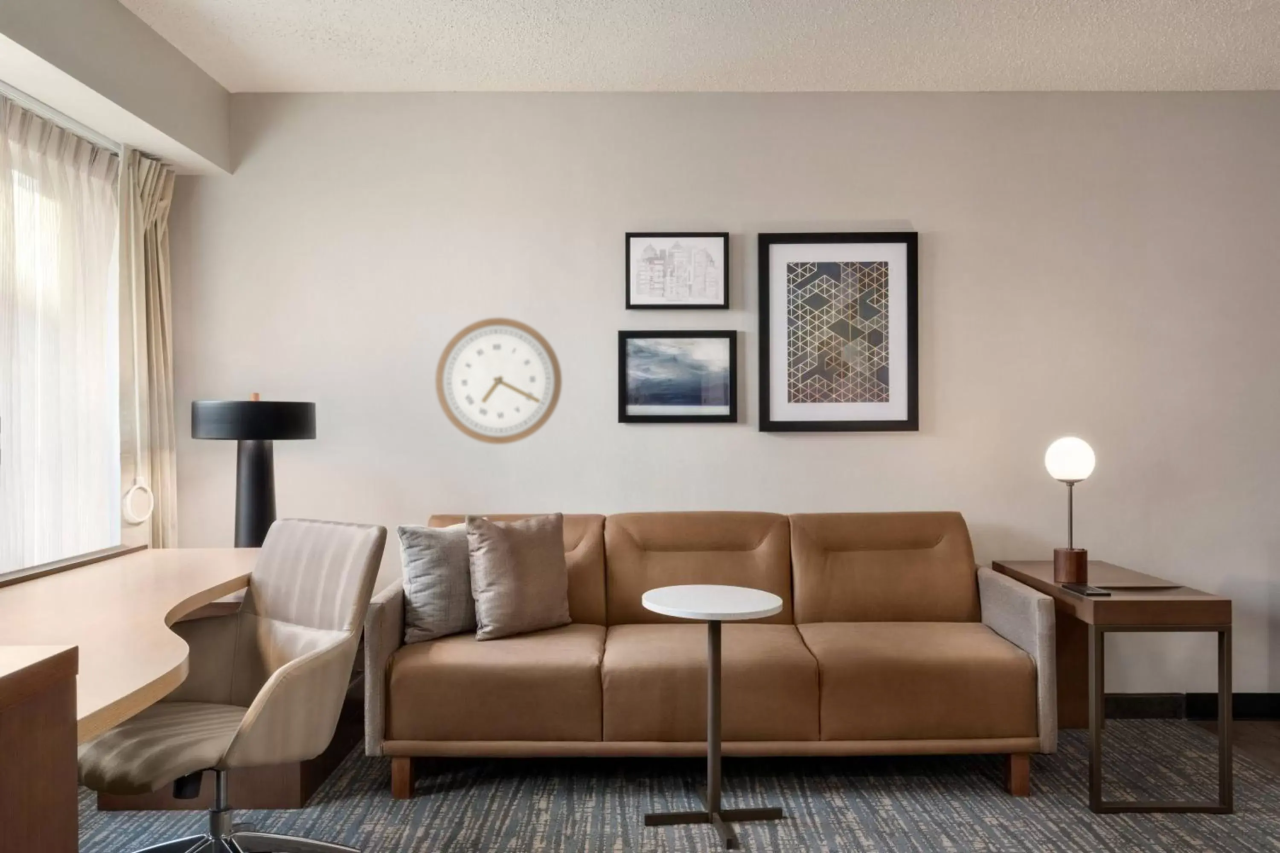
7:20
